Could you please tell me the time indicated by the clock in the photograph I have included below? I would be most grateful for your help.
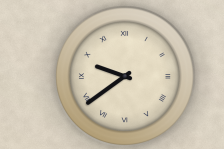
9:39
